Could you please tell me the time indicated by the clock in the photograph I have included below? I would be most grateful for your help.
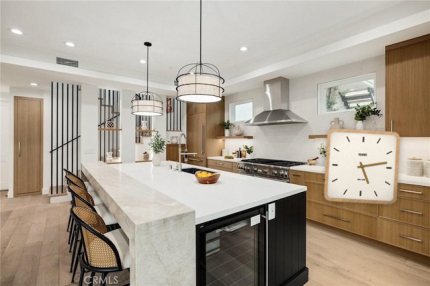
5:13
